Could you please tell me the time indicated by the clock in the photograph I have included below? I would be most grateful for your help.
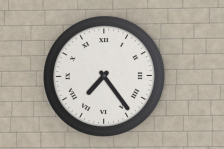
7:24
